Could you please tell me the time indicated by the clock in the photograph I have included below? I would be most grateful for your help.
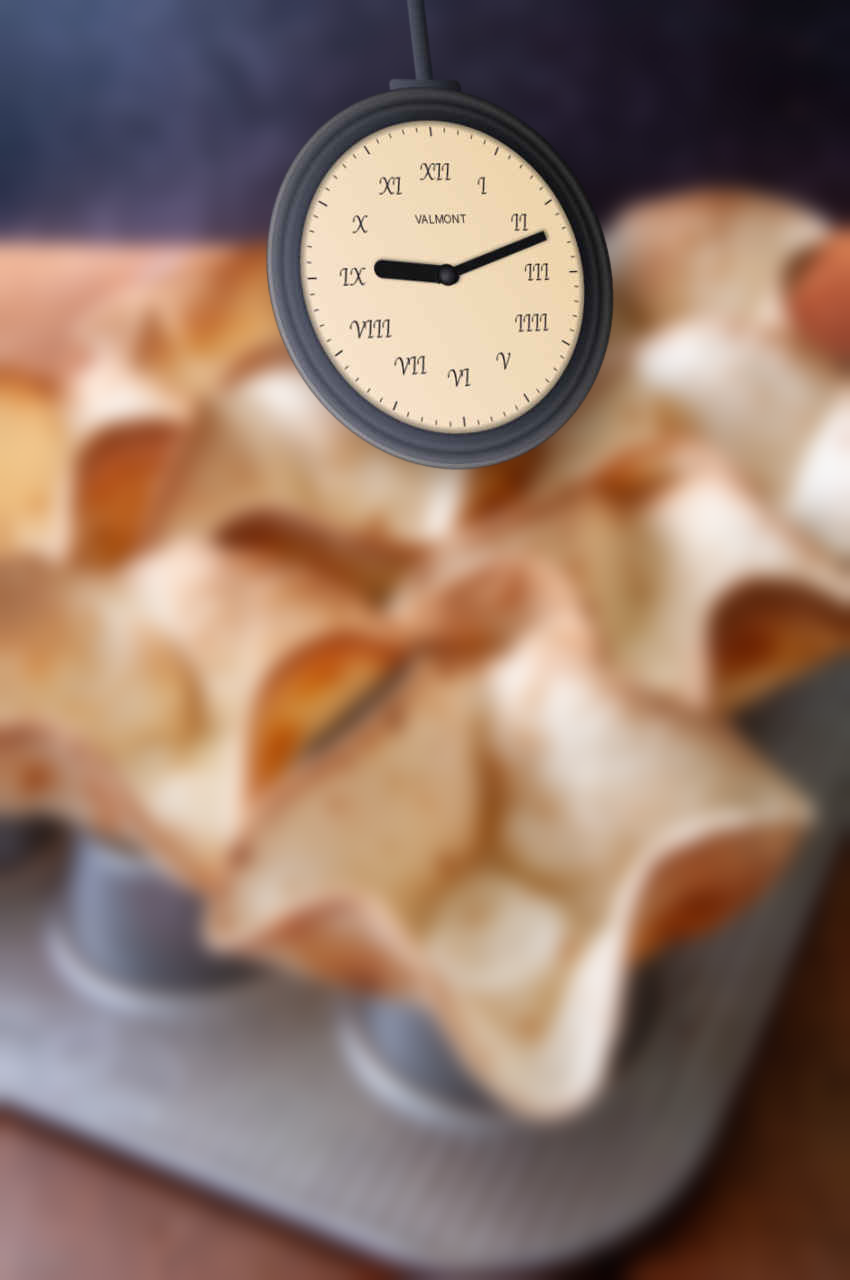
9:12
